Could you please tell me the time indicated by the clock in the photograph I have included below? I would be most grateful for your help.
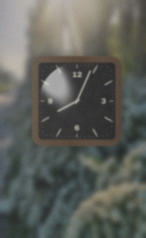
8:04
